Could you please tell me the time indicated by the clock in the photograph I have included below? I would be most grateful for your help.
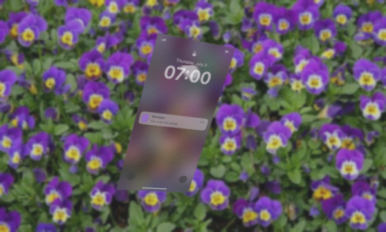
7:00
